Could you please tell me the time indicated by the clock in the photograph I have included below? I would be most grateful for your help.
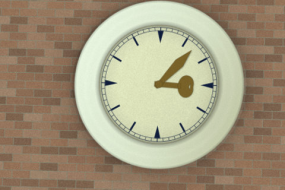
3:07
